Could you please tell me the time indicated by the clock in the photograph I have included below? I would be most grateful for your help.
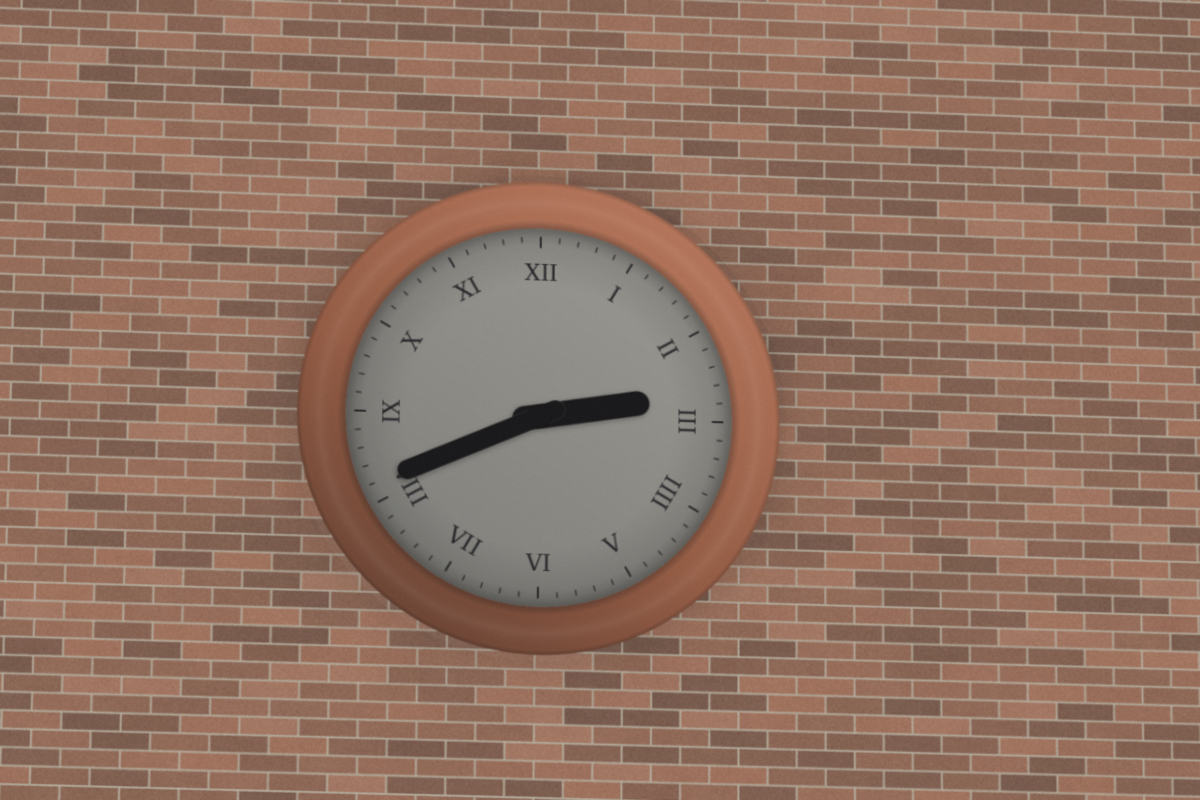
2:41
